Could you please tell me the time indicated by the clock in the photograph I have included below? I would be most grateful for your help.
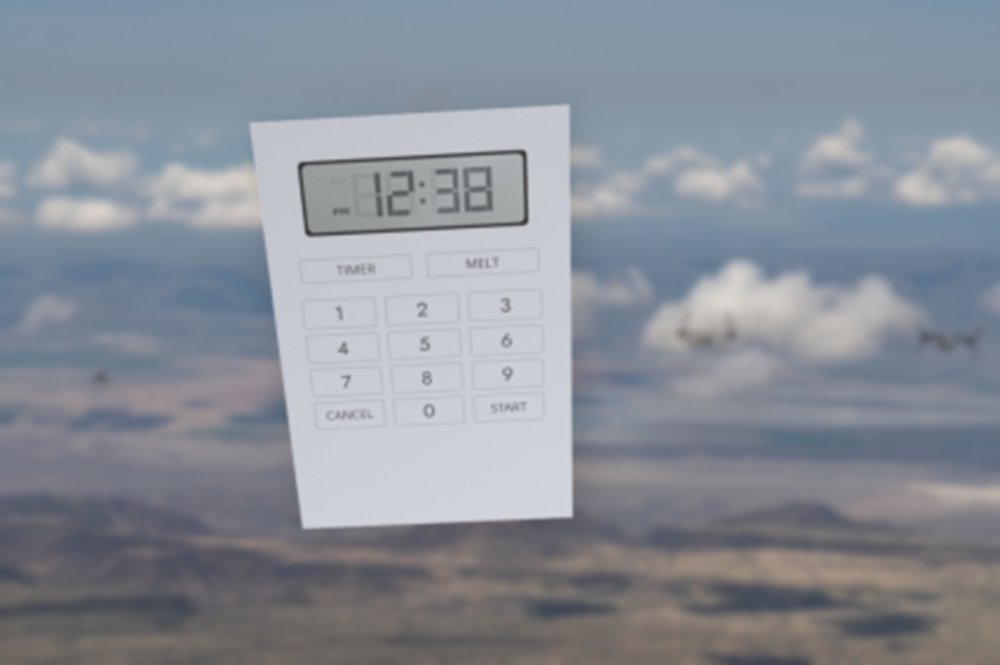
12:38
